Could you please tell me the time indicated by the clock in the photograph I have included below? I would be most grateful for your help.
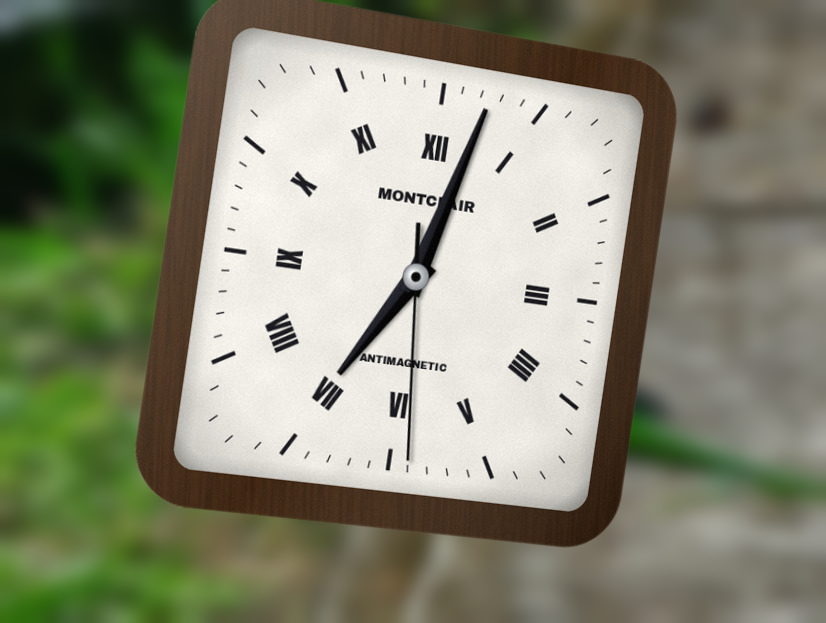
7:02:29
